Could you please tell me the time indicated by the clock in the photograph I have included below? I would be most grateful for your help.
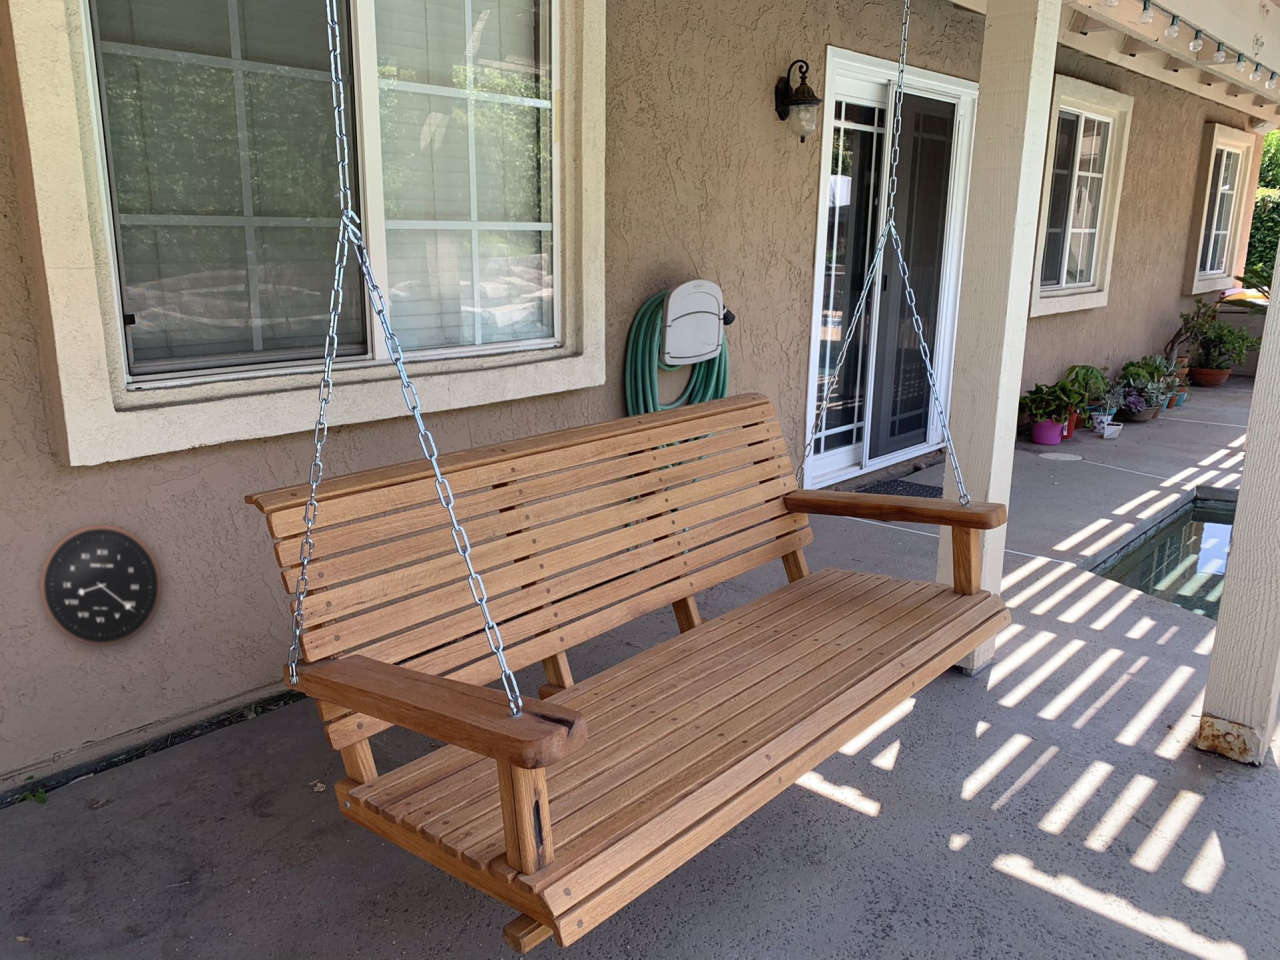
8:21
